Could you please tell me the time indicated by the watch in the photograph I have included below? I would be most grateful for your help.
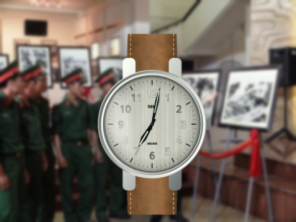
7:02
